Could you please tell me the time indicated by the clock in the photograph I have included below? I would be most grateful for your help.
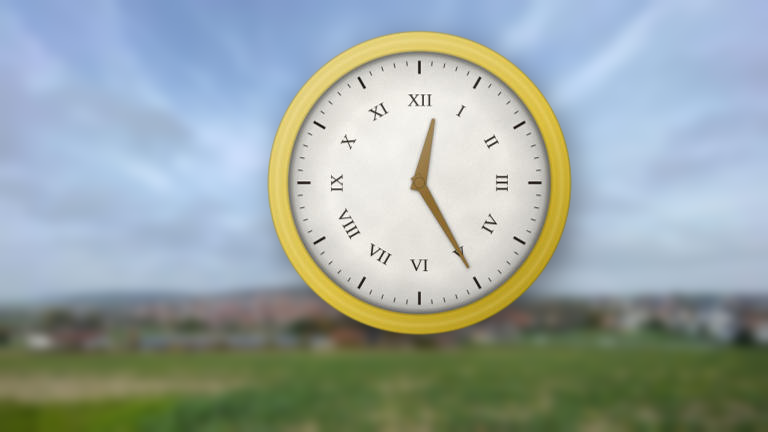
12:25
